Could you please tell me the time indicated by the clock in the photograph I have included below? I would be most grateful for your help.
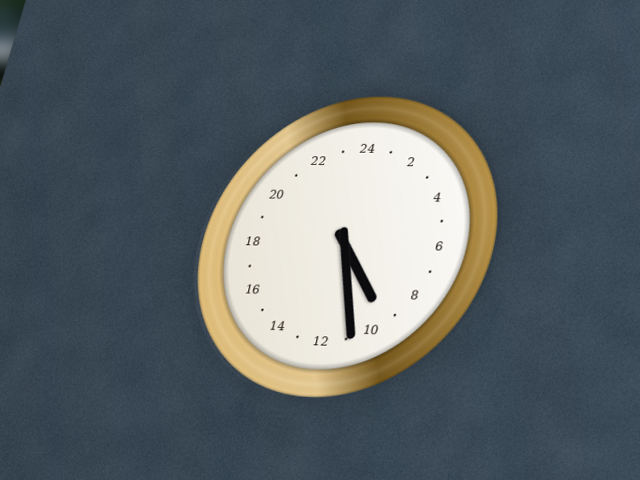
9:27
